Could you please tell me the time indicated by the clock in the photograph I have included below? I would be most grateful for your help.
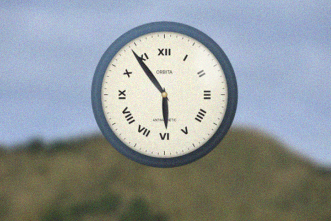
5:54
